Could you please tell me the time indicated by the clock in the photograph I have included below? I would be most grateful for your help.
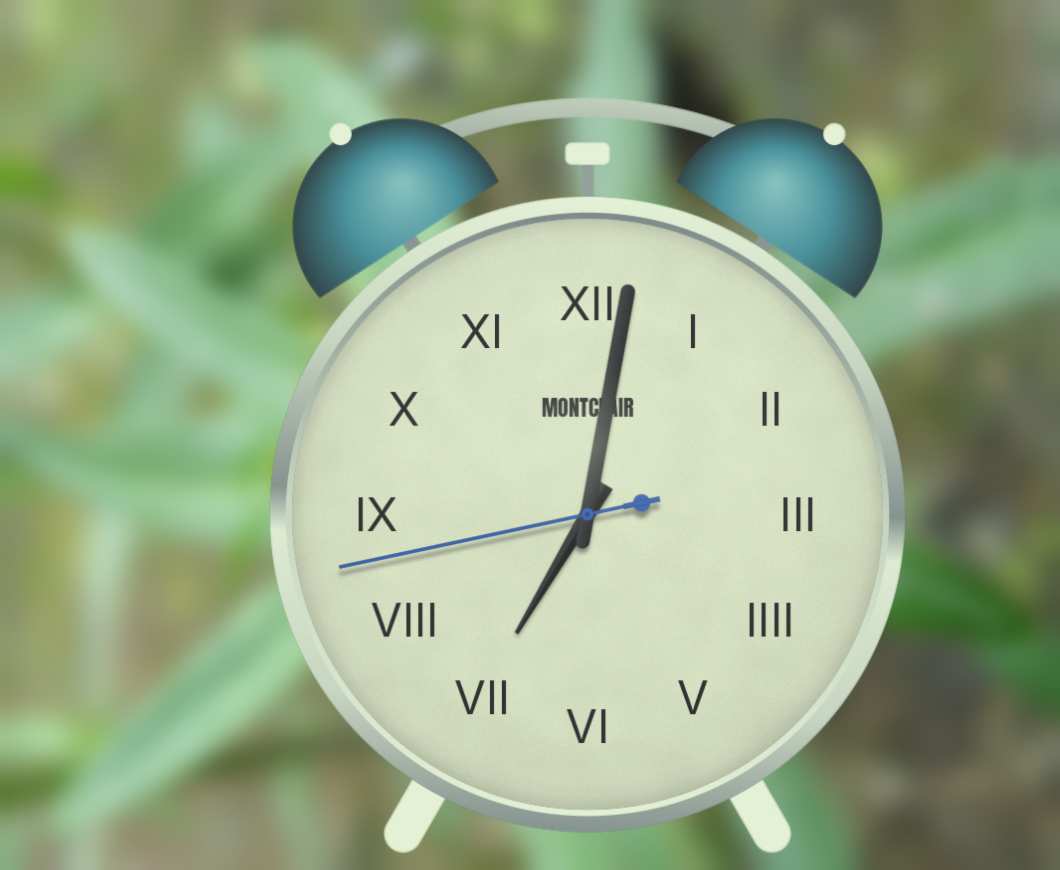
7:01:43
